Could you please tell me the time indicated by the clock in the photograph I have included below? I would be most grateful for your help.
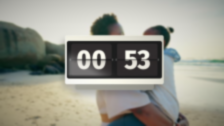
0:53
